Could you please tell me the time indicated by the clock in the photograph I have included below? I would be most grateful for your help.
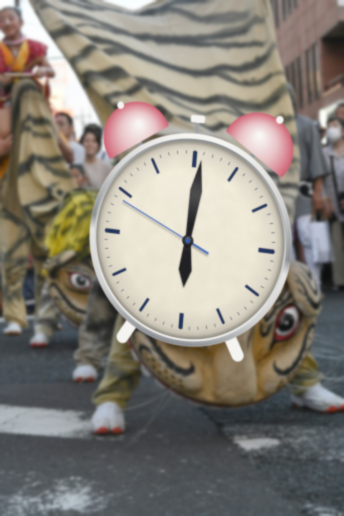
6:00:49
